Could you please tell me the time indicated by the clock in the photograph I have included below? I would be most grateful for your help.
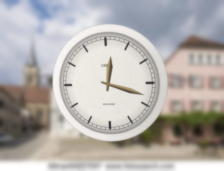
12:18
